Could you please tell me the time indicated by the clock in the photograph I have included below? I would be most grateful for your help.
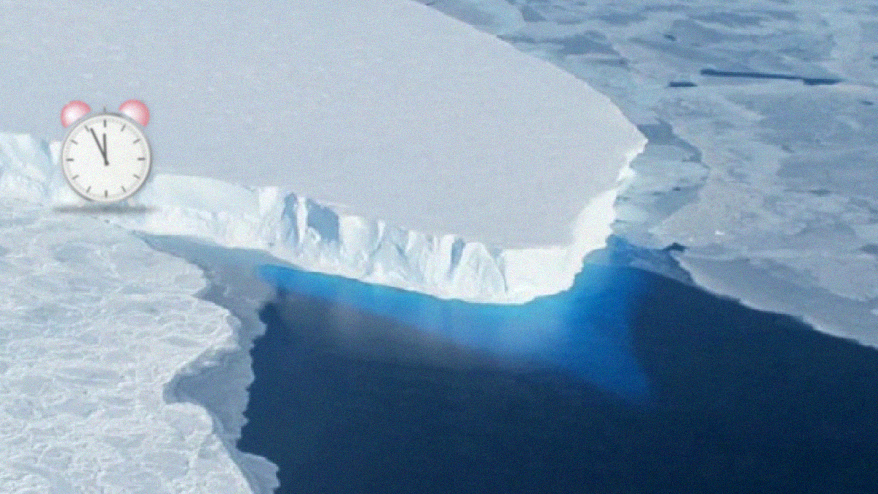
11:56
